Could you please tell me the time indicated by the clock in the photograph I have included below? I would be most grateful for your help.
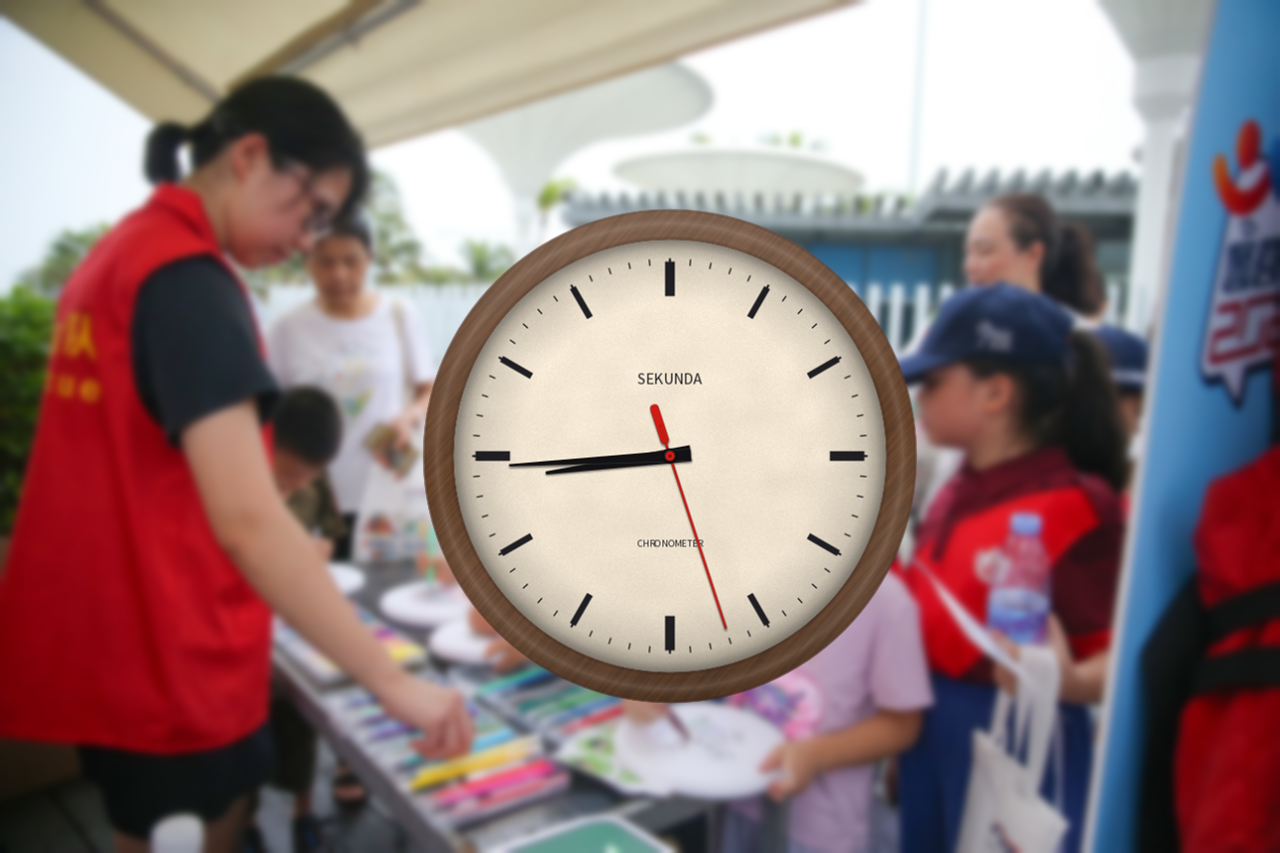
8:44:27
